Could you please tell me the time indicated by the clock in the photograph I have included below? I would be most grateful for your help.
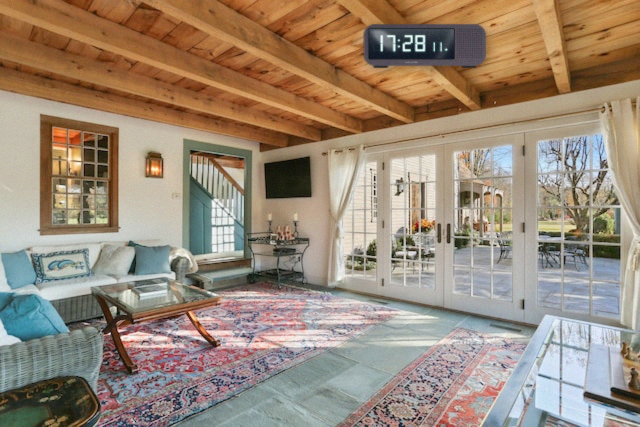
17:28:11
